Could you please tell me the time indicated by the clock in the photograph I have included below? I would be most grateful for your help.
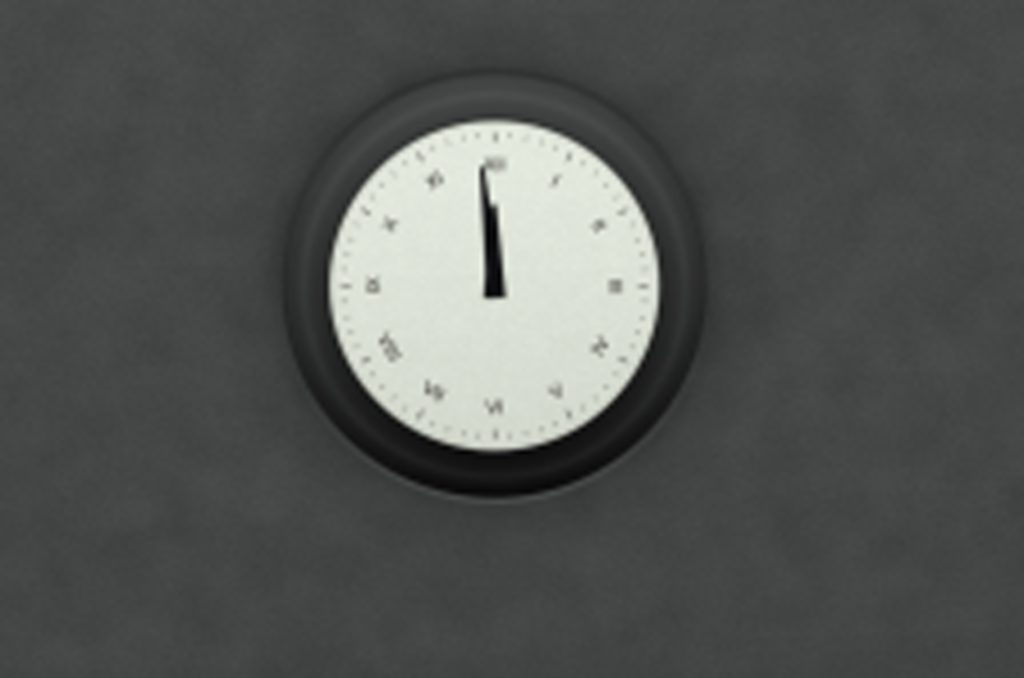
11:59
